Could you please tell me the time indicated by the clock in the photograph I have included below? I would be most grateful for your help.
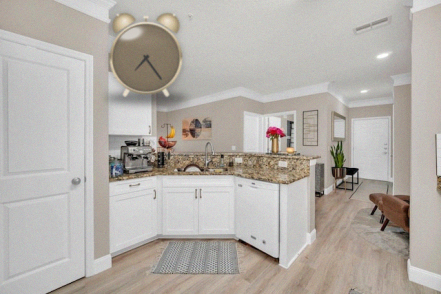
7:24
